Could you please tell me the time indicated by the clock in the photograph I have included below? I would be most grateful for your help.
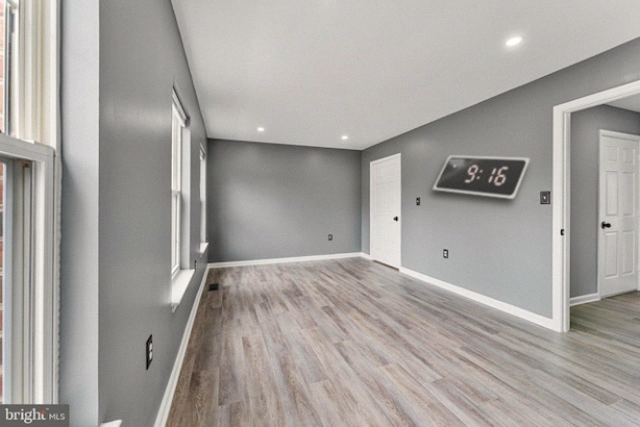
9:16
